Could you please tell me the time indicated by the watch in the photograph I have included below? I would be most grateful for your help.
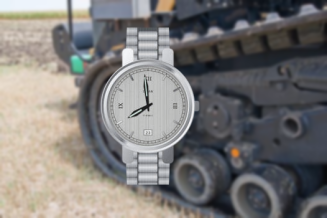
7:59
